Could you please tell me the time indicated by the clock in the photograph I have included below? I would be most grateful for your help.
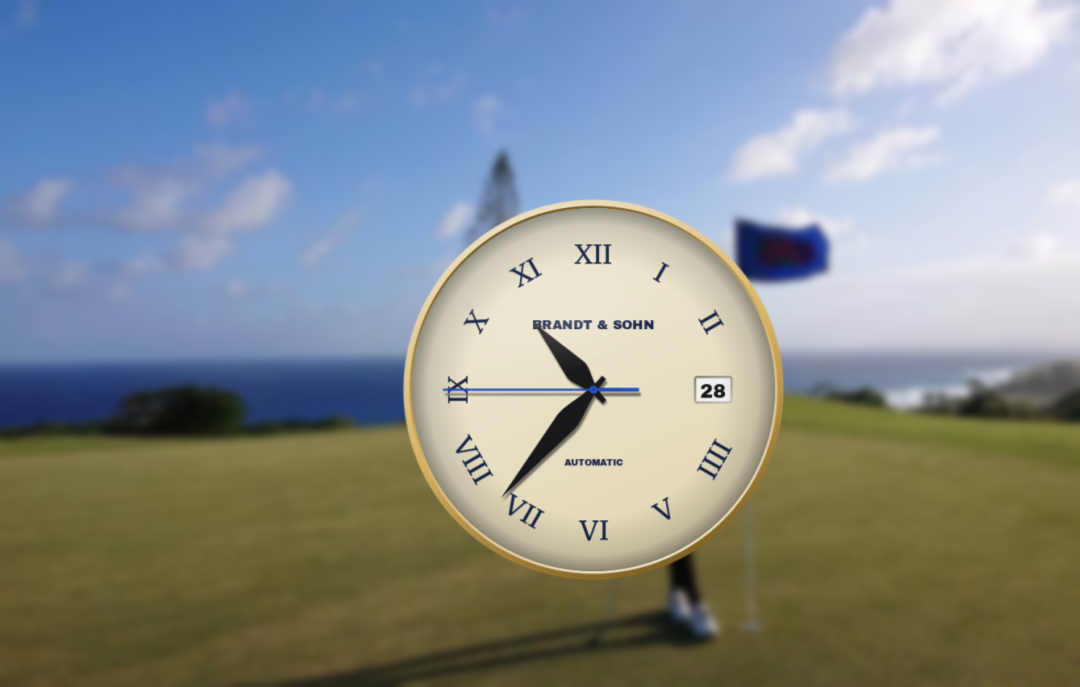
10:36:45
